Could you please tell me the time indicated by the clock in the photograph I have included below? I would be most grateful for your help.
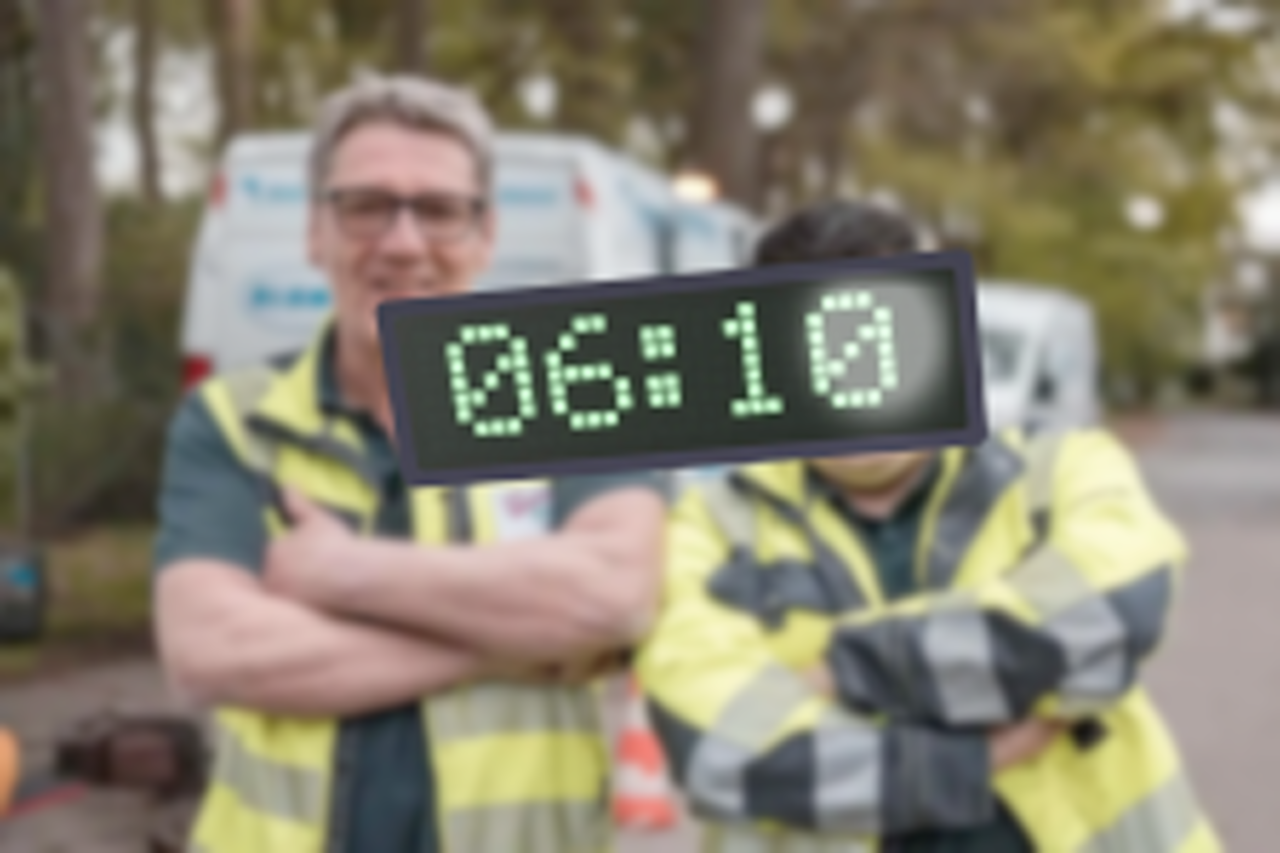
6:10
